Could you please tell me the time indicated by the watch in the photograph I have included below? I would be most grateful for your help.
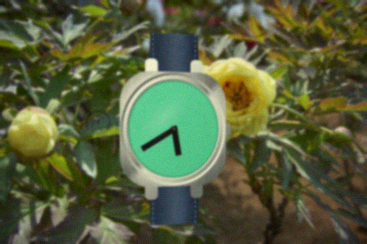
5:40
